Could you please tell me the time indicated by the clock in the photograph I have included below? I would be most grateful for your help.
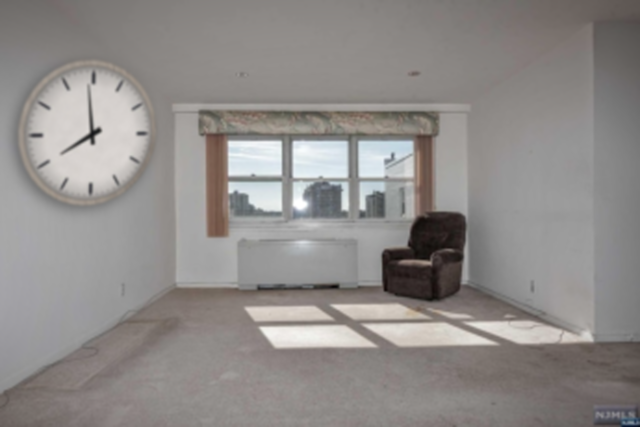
7:59
